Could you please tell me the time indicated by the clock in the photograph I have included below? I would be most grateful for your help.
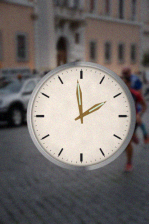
1:59
